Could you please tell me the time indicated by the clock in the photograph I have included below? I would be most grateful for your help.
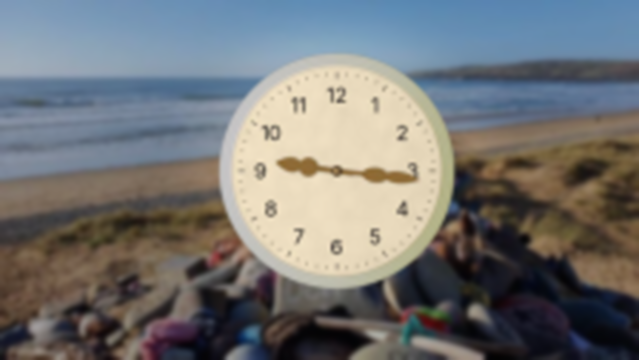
9:16
